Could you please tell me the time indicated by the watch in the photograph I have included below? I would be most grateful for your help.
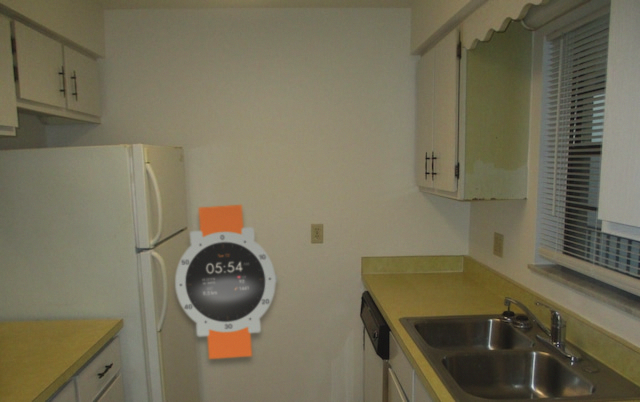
5:54
